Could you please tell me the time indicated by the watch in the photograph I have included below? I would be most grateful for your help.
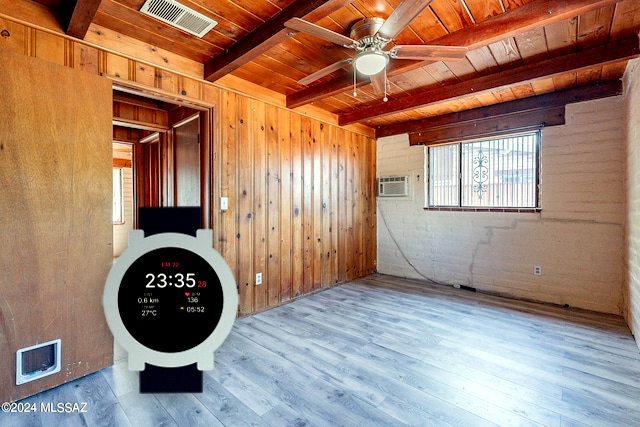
23:35
